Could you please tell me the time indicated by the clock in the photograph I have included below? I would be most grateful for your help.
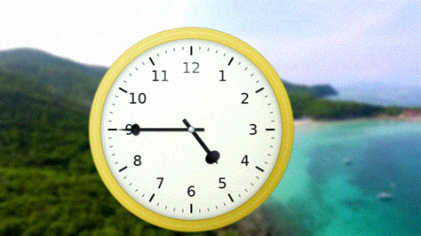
4:45
